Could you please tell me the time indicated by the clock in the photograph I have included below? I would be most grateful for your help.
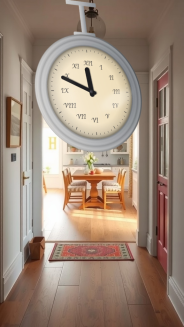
11:49
